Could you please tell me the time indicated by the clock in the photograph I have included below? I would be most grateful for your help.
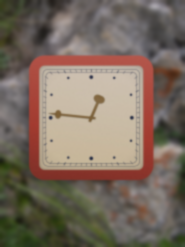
12:46
